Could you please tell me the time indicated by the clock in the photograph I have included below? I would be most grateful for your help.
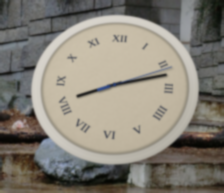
8:12:11
